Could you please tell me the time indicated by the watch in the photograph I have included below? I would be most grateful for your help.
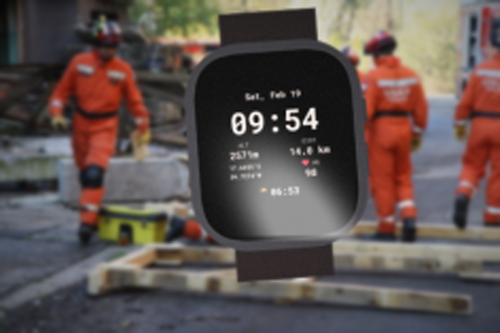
9:54
